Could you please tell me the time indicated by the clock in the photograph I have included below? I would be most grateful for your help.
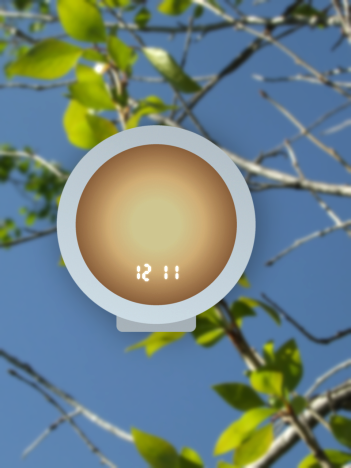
12:11
